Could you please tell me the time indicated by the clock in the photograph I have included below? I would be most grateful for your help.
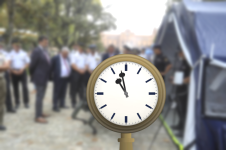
10:58
